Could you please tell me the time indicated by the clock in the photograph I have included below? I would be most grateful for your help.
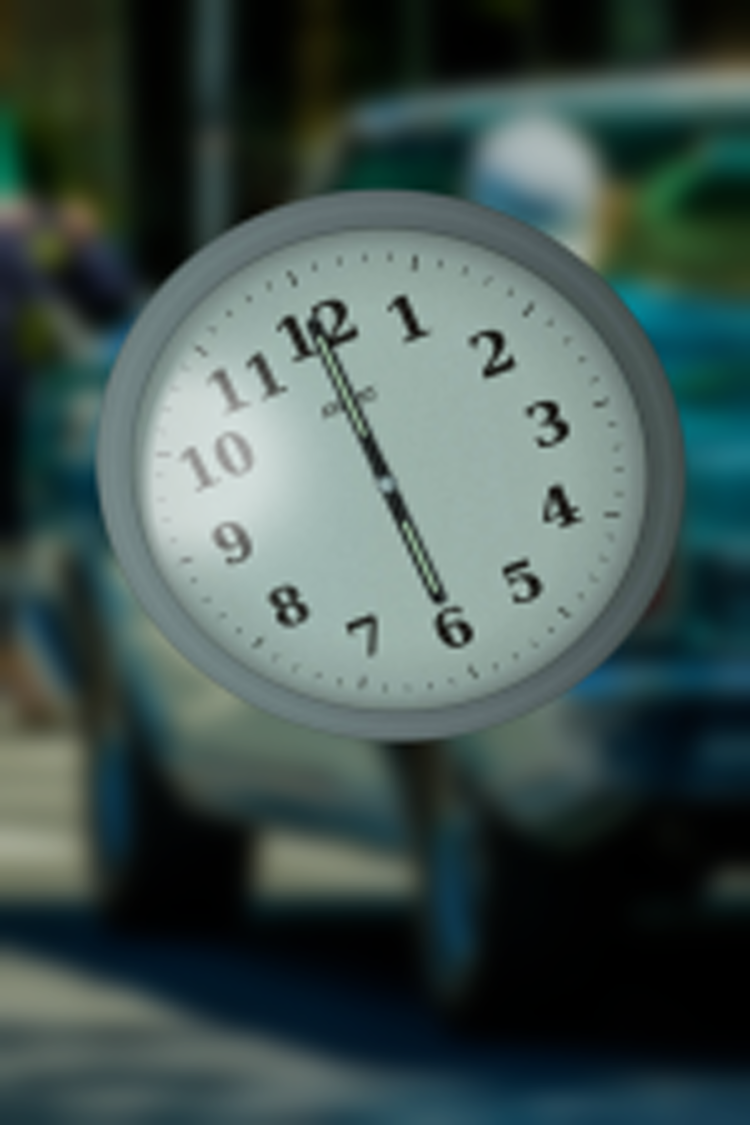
6:00
